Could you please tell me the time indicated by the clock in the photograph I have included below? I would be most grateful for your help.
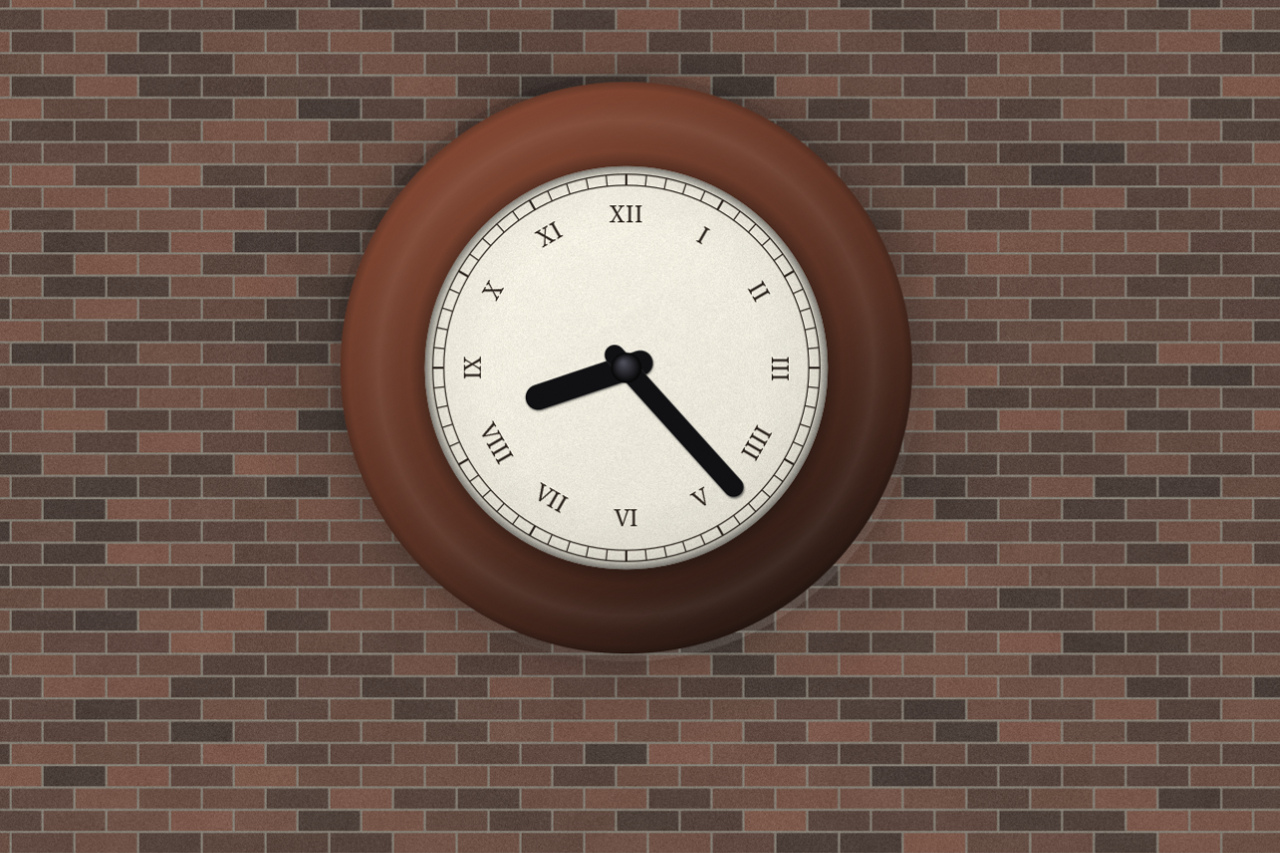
8:23
